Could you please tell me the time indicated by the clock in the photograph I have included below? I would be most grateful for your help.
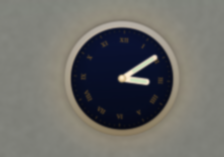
3:09
